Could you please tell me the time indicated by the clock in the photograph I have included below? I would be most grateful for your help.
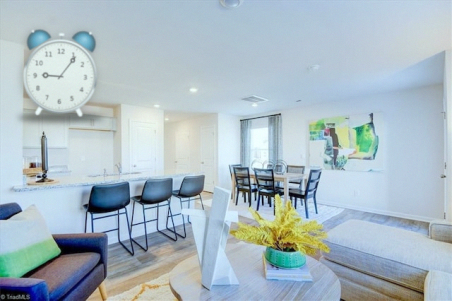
9:06
